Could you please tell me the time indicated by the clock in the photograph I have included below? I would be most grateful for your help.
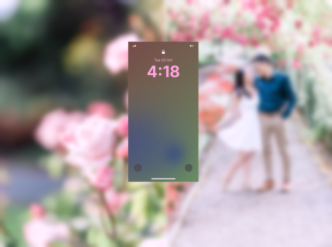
4:18
